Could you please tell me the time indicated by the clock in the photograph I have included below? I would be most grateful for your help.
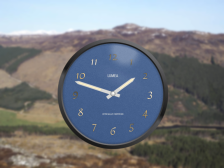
1:48
